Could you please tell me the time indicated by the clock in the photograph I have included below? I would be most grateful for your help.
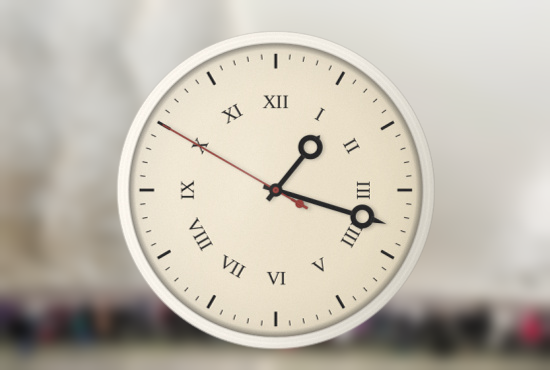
1:17:50
